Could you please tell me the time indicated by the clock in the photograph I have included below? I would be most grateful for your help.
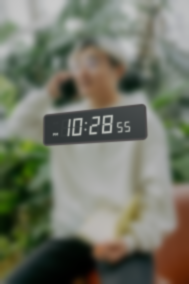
10:28
